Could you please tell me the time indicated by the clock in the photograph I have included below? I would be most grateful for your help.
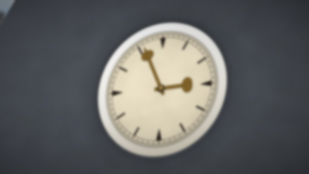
2:56
